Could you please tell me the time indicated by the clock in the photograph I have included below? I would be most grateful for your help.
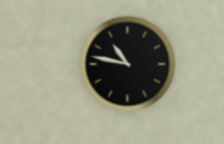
10:47
